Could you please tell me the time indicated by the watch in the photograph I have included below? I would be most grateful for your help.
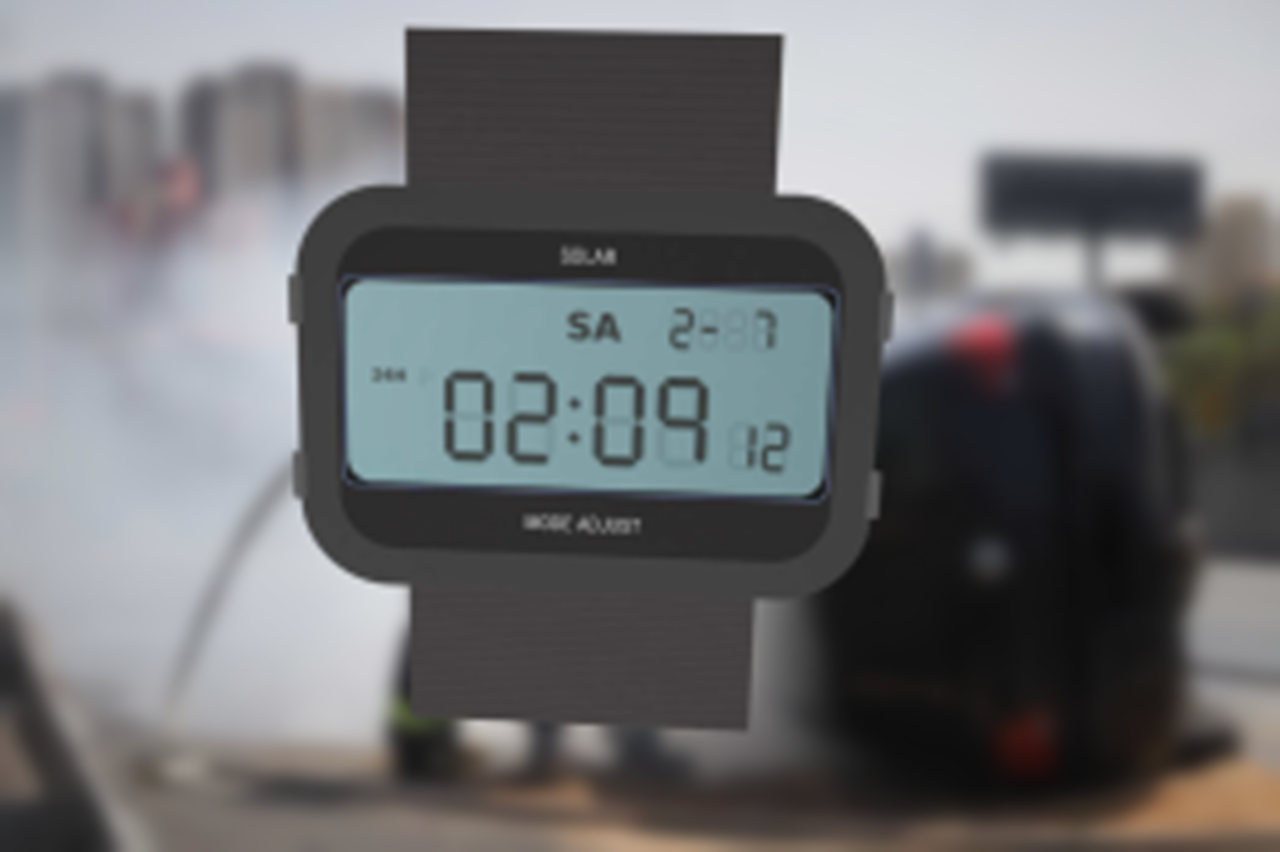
2:09:12
